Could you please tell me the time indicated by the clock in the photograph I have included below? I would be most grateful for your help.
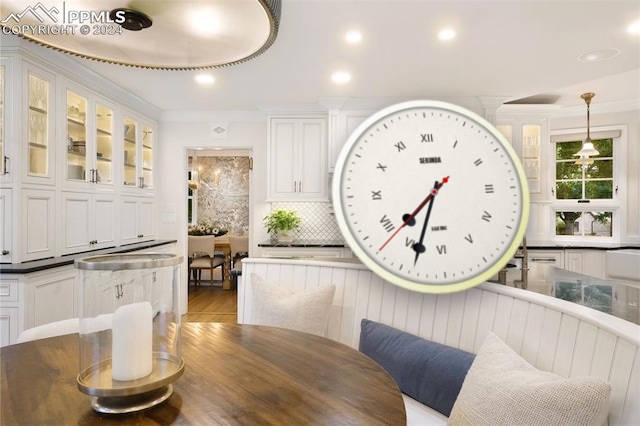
7:33:38
